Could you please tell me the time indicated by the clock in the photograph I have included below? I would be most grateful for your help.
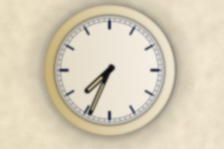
7:34
